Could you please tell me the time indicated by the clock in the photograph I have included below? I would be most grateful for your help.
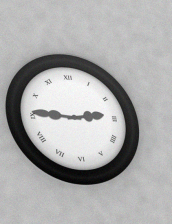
2:46
